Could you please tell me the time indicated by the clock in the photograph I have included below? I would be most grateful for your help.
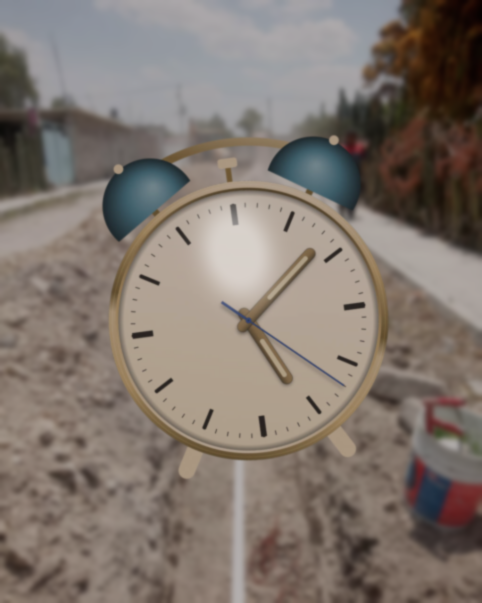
5:08:22
